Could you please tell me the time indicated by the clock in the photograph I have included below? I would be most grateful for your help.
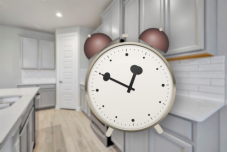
12:50
